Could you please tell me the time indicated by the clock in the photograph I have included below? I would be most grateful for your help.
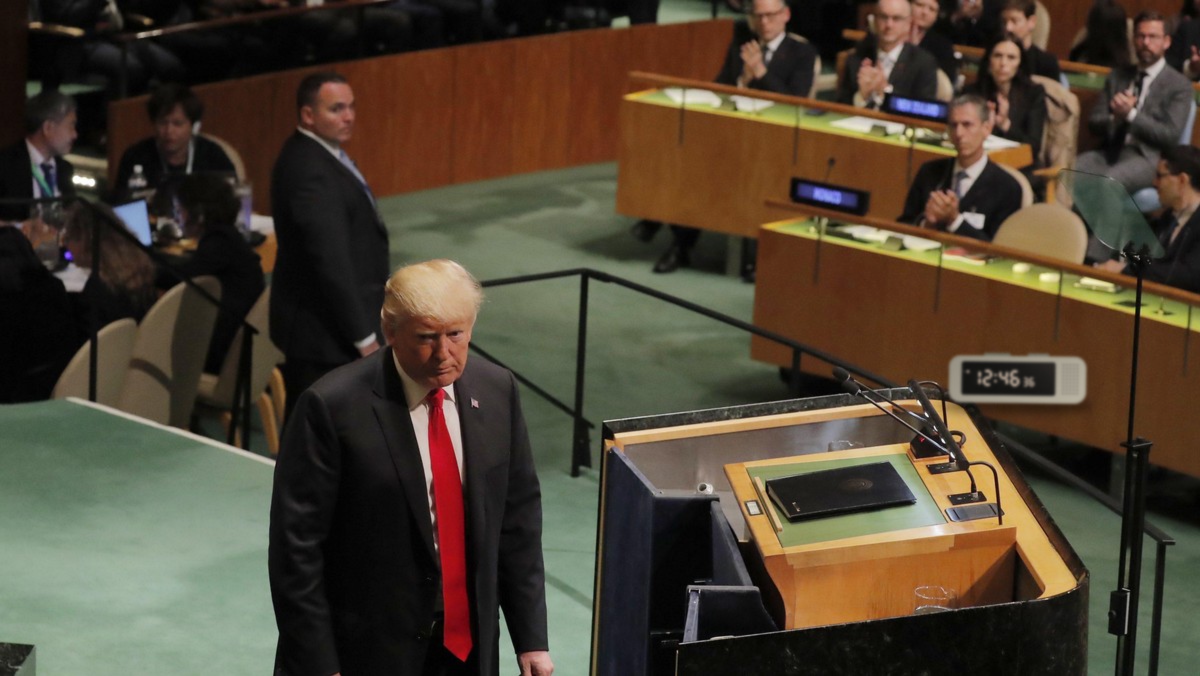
12:46
